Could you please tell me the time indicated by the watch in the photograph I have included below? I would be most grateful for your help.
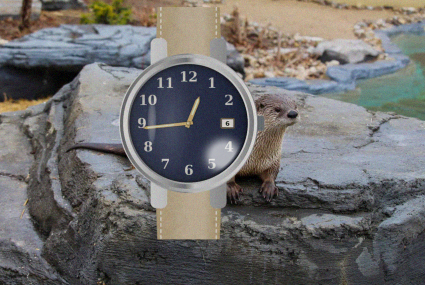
12:44
